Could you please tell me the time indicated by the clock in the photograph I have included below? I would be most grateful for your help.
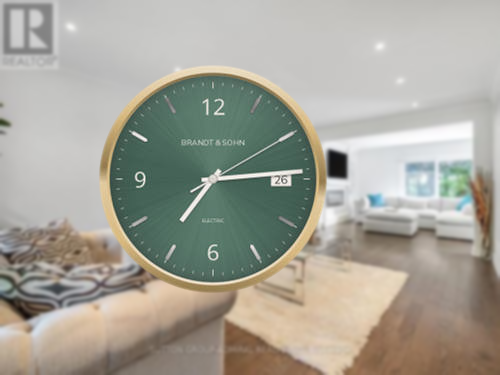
7:14:10
